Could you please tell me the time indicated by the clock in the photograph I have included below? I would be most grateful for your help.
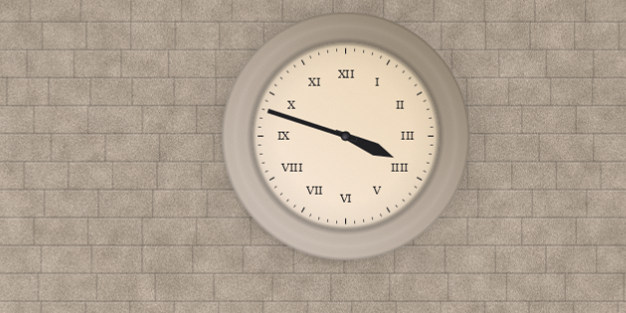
3:48
